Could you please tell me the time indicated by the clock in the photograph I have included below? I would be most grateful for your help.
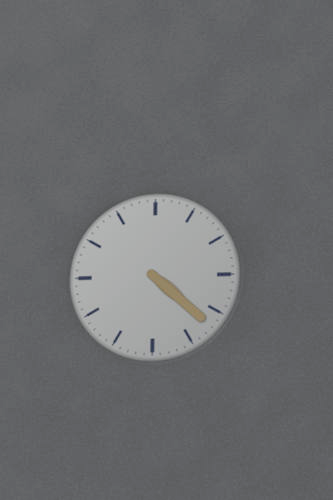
4:22
